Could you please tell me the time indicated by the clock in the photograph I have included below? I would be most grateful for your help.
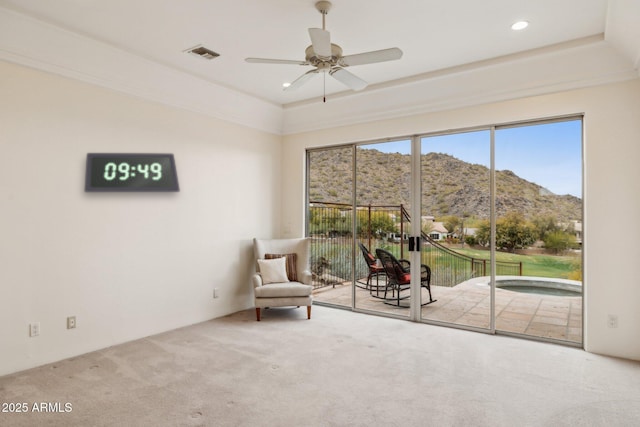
9:49
